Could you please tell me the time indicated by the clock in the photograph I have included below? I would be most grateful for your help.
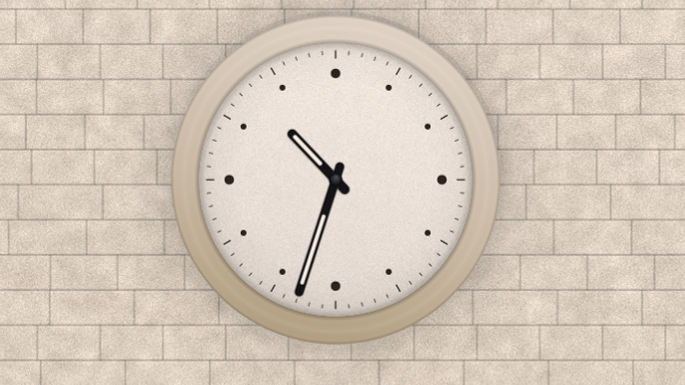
10:33
